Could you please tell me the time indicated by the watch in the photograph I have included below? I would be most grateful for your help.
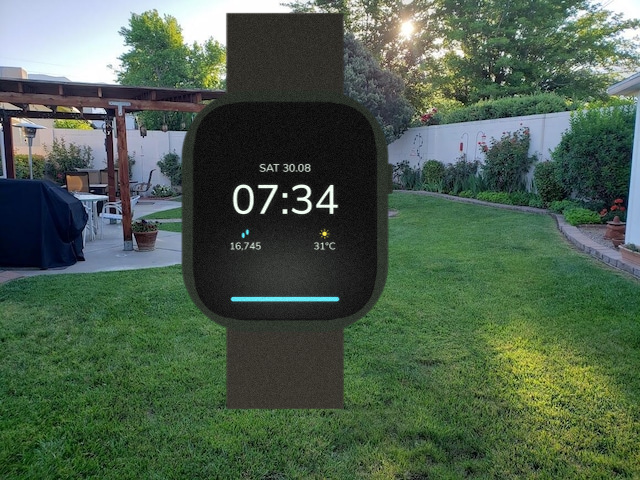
7:34
